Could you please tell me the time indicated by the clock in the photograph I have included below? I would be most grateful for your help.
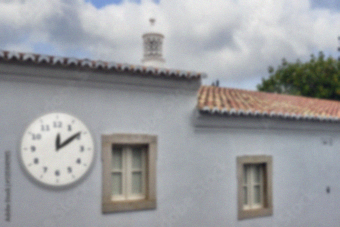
12:09
